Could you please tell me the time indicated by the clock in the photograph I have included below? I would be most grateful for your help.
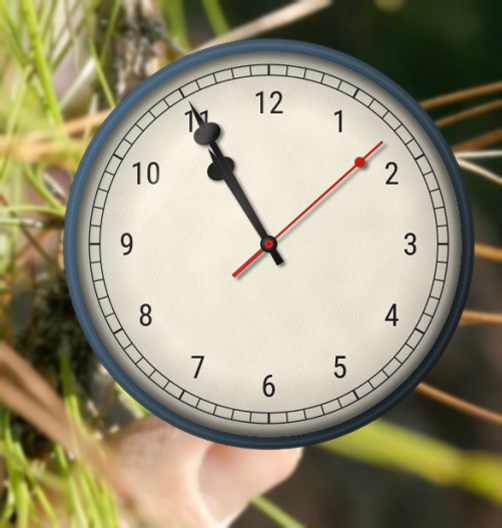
10:55:08
